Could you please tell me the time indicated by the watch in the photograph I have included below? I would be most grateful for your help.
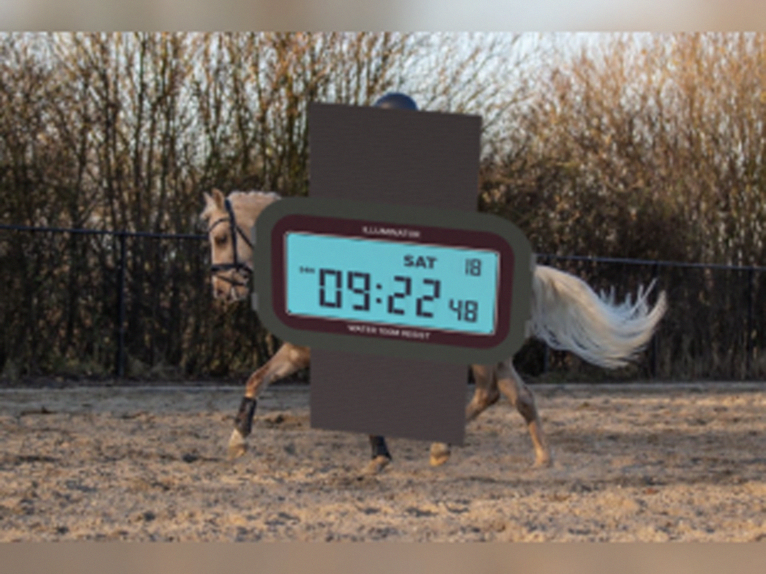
9:22:48
